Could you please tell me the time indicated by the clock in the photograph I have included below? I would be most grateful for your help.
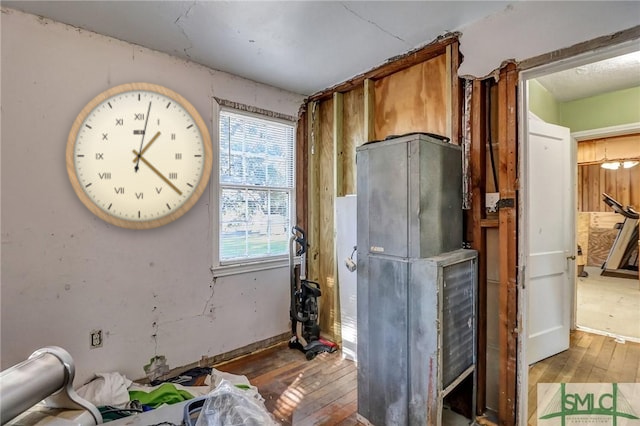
1:22:02
